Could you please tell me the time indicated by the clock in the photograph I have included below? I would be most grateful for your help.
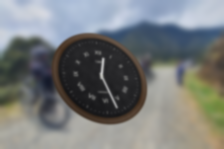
12:27
